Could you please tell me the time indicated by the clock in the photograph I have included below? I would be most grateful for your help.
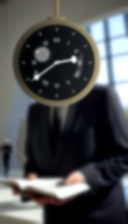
2:39
